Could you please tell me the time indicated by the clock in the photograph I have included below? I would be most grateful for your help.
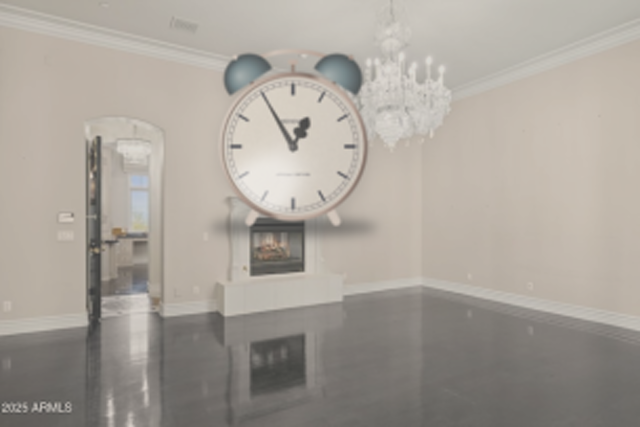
12:55
